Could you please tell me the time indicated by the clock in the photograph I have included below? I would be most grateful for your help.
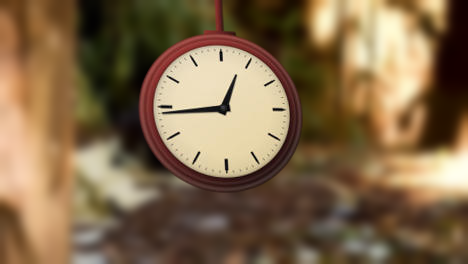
12:44
